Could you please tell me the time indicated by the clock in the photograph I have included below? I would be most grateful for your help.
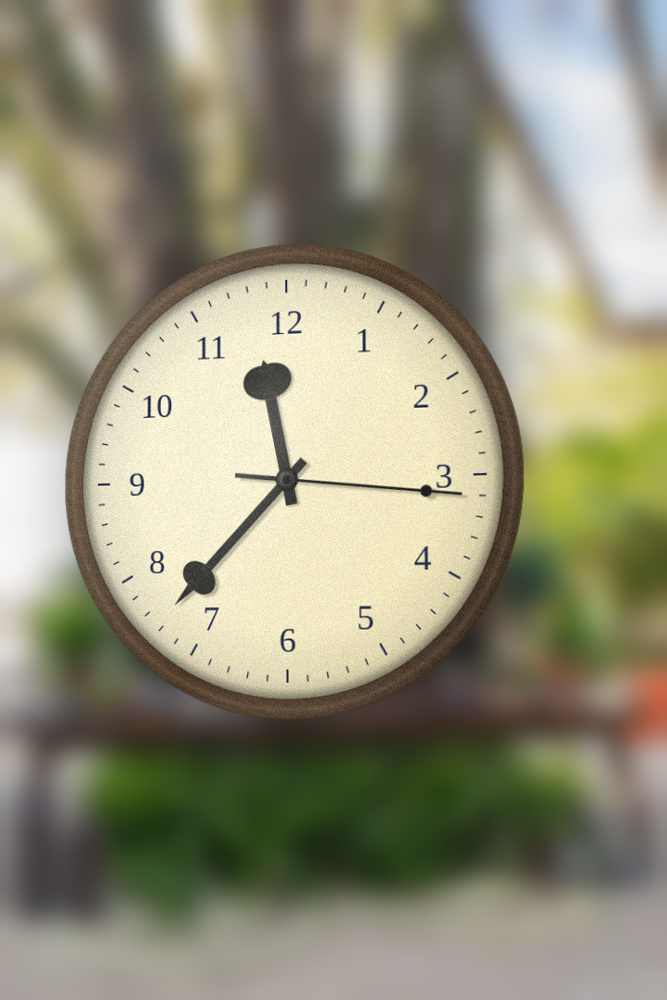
11:37:16
